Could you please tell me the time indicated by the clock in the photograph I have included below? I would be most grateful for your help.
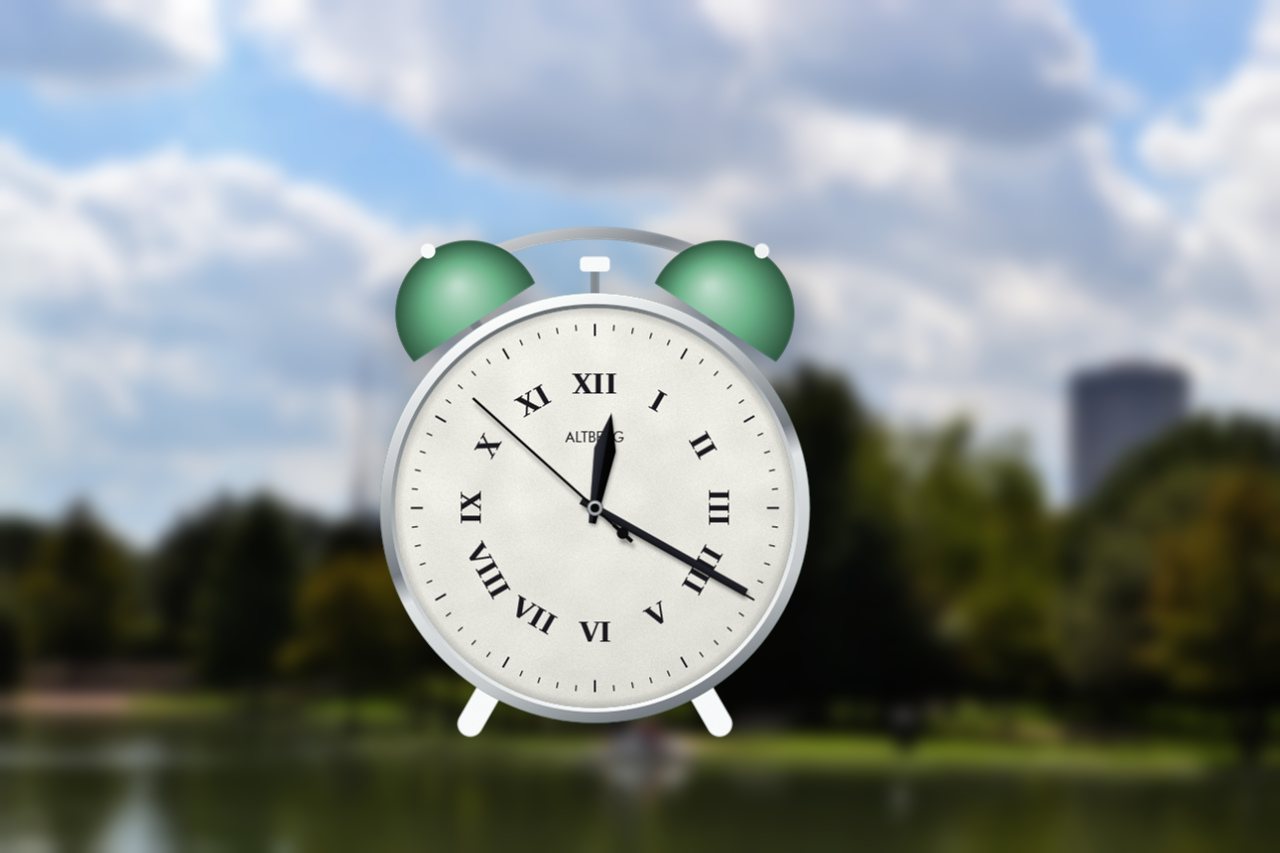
12:19:52
